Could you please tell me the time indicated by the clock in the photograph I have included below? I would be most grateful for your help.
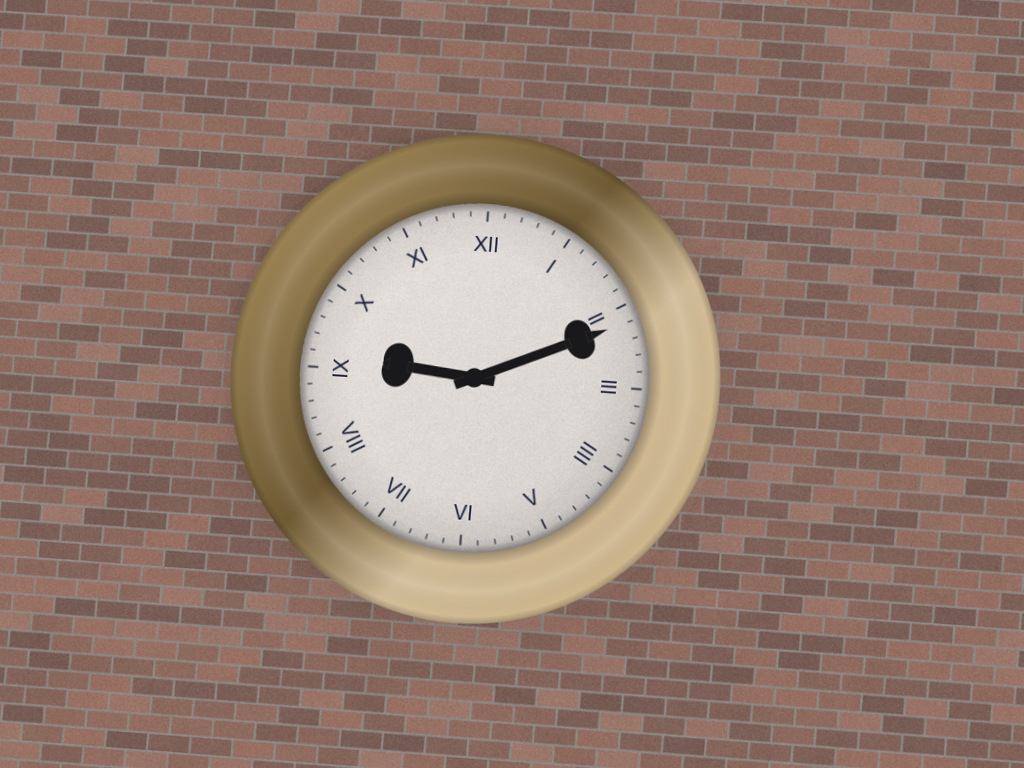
9:11
